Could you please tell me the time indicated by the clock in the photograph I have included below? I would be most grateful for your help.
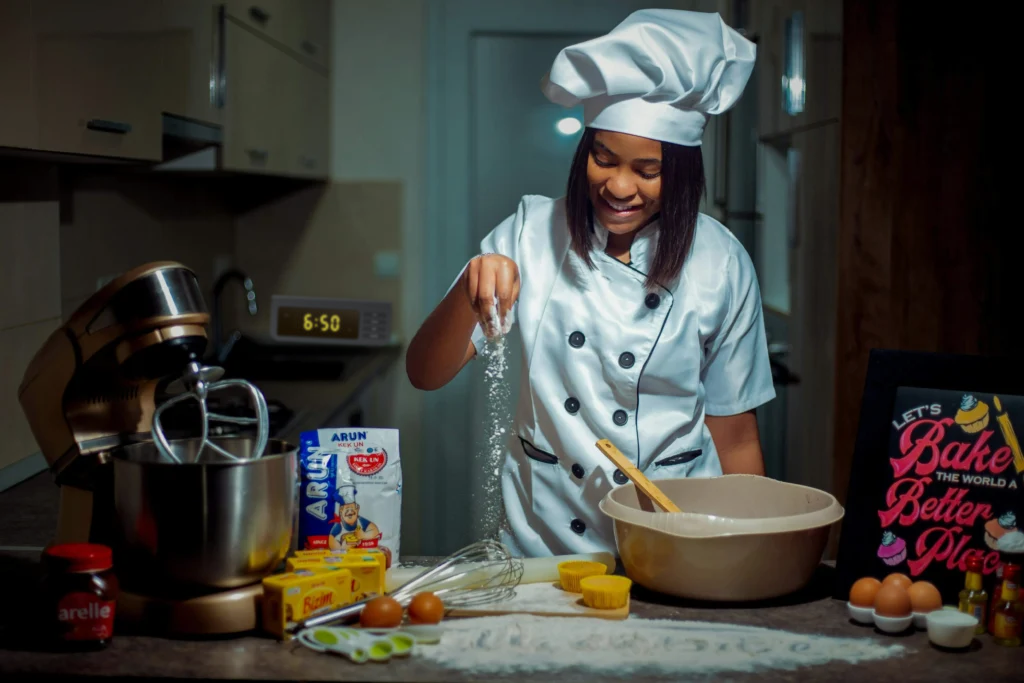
6:50
